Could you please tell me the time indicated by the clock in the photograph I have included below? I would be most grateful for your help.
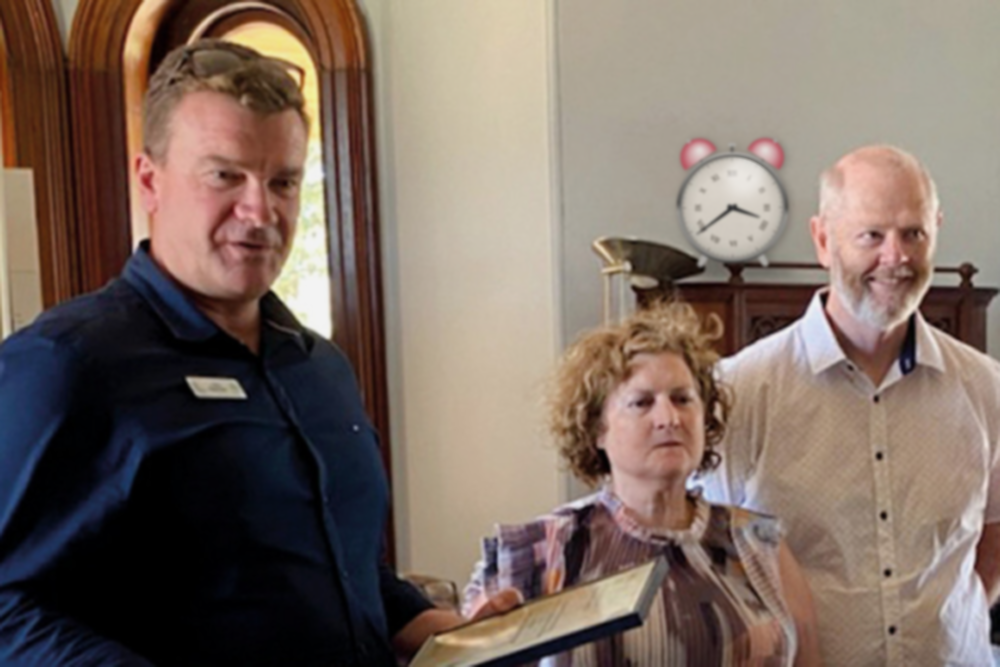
3:39
